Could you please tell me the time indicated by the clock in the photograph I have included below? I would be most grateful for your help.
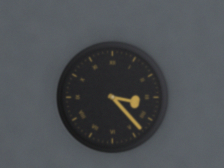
3:23
